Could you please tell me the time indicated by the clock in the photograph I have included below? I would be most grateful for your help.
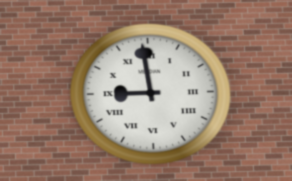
8:59
